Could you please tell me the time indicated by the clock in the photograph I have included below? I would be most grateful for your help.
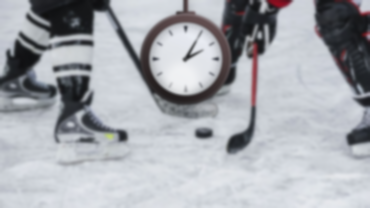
2:05
